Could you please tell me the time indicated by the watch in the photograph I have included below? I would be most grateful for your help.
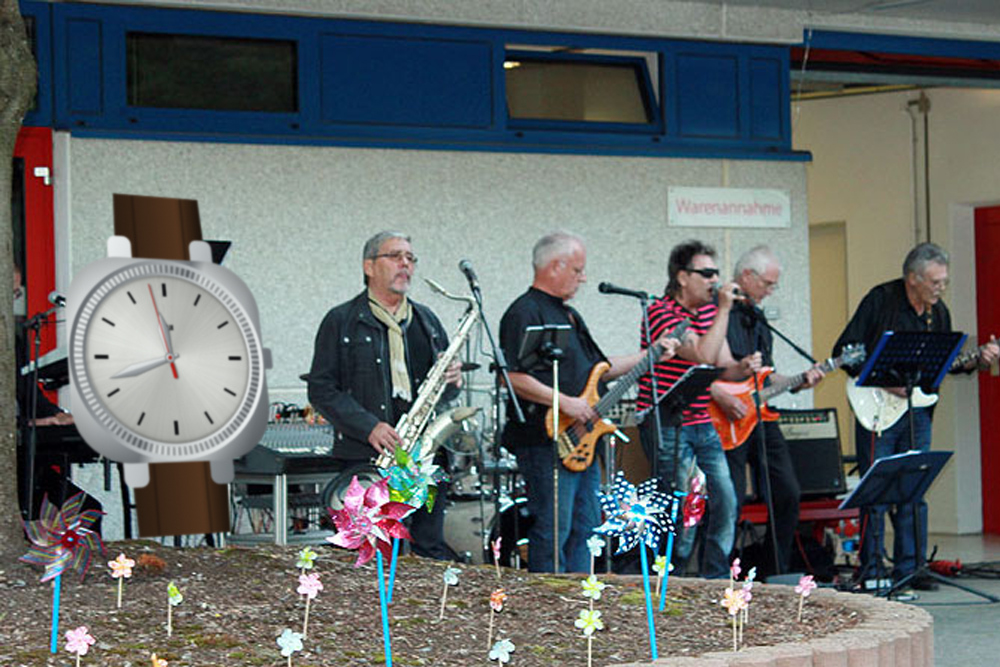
11:41:58
